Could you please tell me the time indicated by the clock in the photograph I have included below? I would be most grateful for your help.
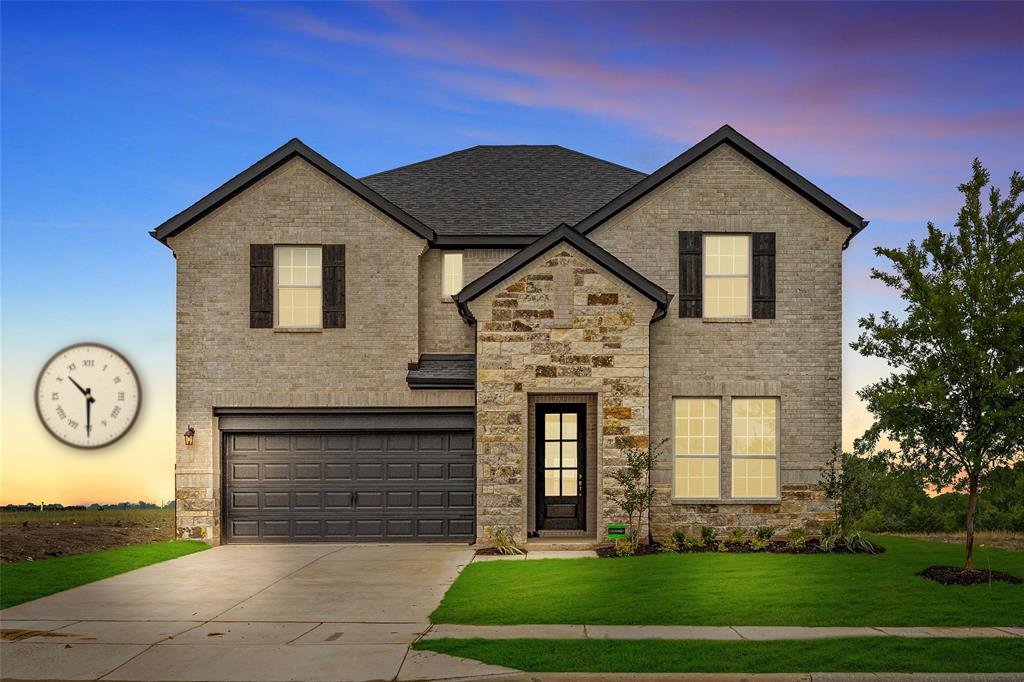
10:30
